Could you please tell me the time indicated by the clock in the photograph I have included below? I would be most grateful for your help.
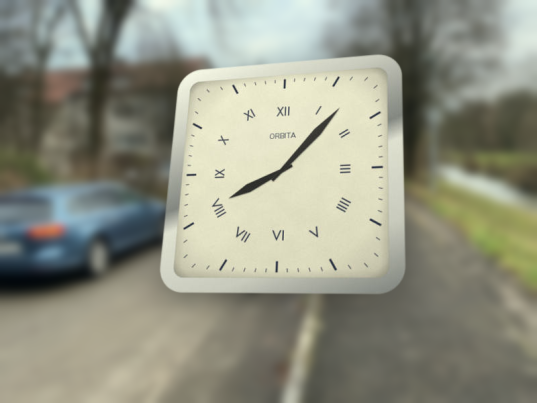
8:07
